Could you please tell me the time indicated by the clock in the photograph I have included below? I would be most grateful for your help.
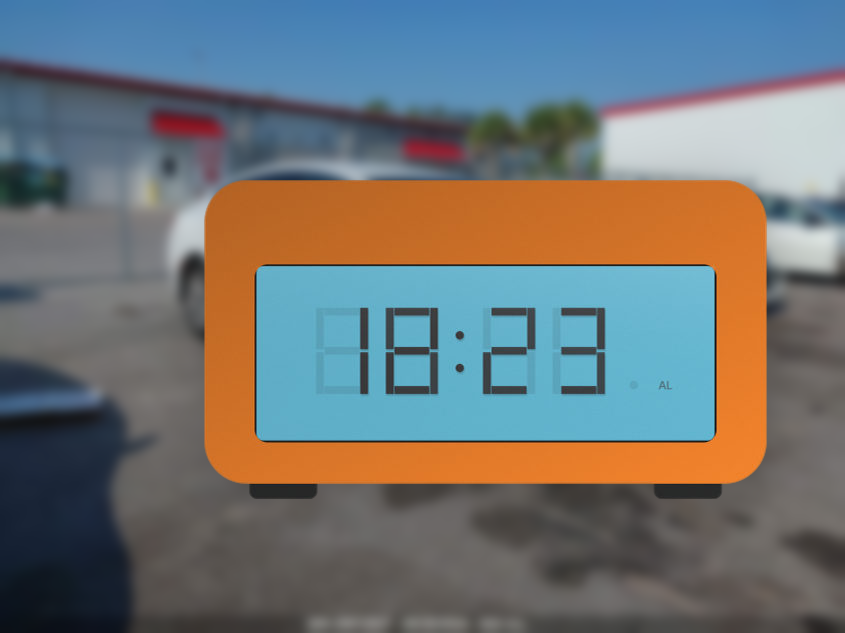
18:23
